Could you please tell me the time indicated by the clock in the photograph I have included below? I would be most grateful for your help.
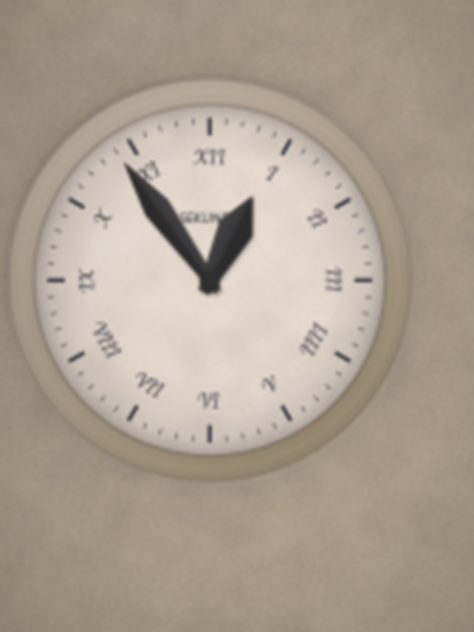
12:54
